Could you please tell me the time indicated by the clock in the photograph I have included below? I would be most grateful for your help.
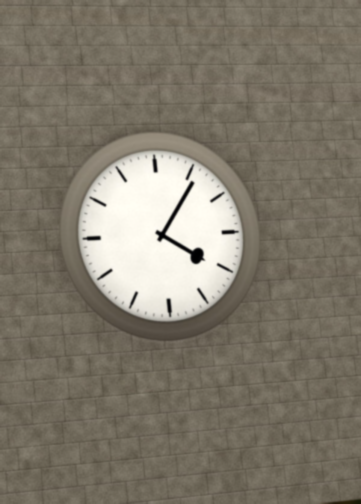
4:06
